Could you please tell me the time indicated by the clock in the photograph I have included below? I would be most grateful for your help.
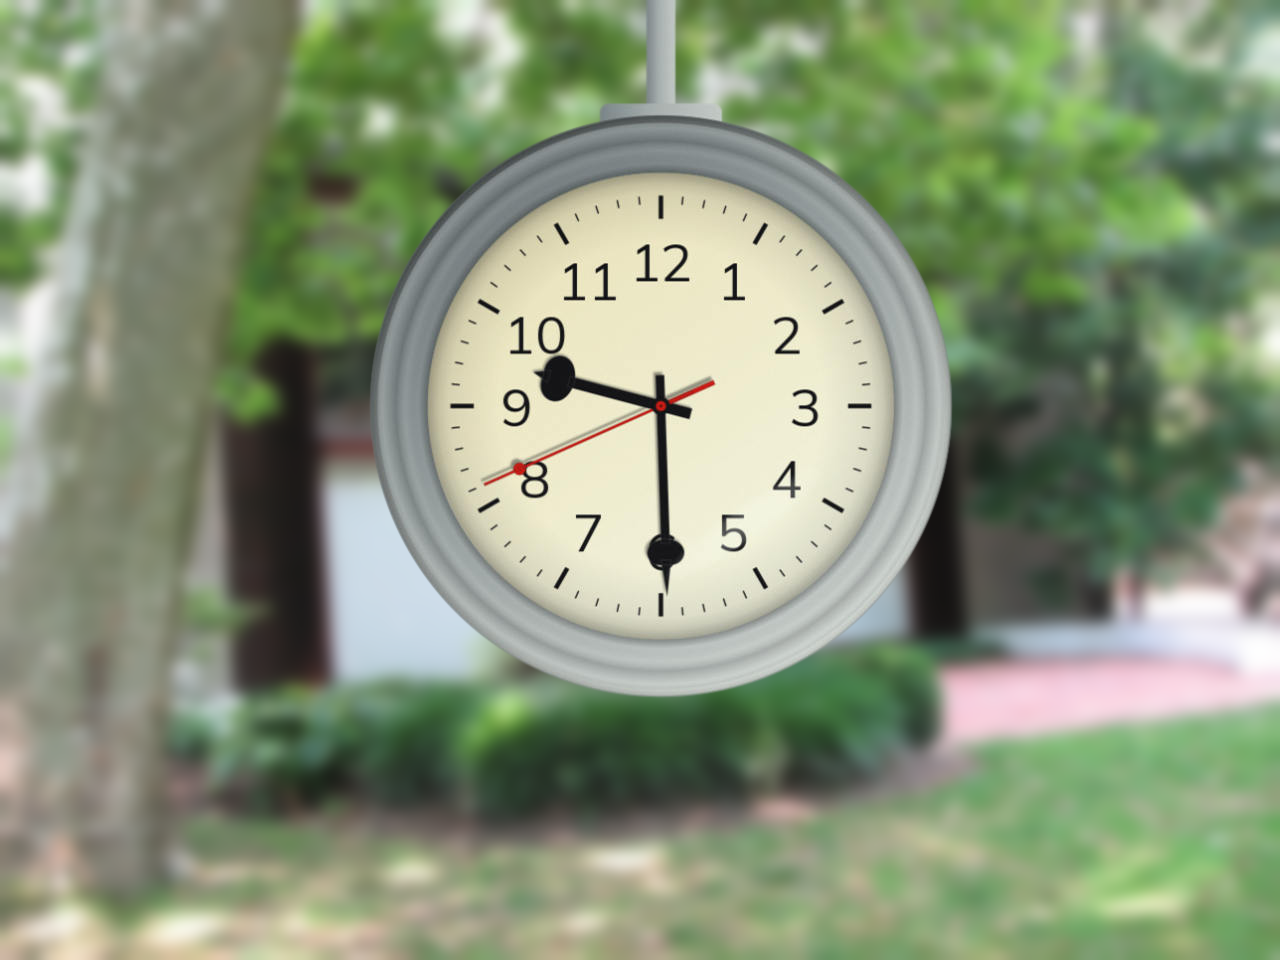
9:29:41
